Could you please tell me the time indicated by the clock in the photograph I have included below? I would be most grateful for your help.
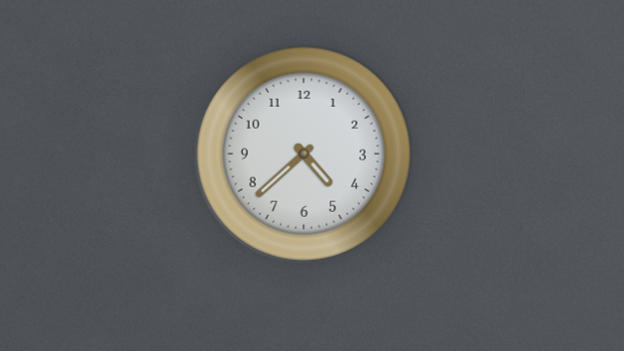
4:38
